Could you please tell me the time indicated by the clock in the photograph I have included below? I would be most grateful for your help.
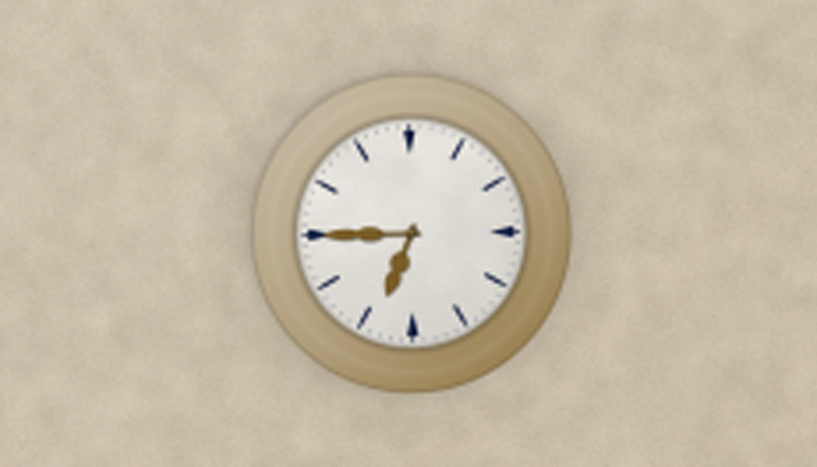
6:45
